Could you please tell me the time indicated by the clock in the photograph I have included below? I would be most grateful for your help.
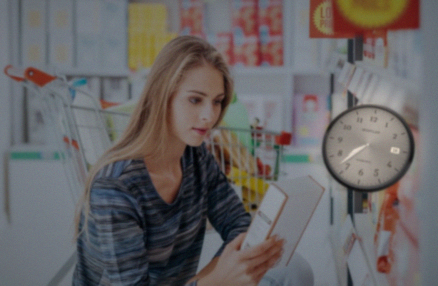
7:37
